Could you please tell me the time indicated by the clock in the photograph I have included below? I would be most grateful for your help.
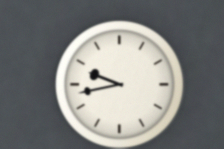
9:43
